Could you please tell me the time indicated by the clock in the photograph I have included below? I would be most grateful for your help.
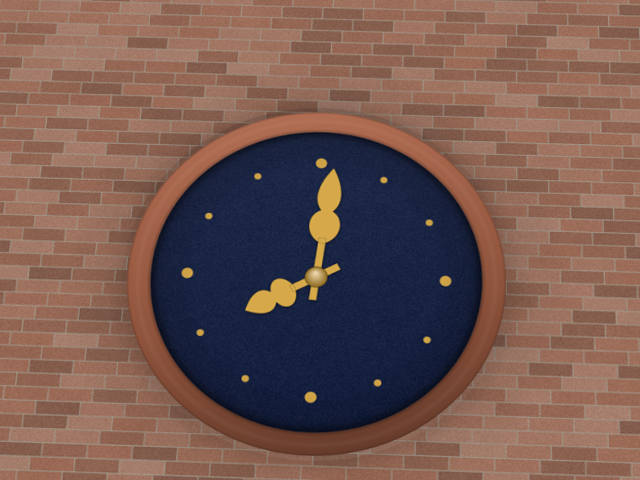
8:01
